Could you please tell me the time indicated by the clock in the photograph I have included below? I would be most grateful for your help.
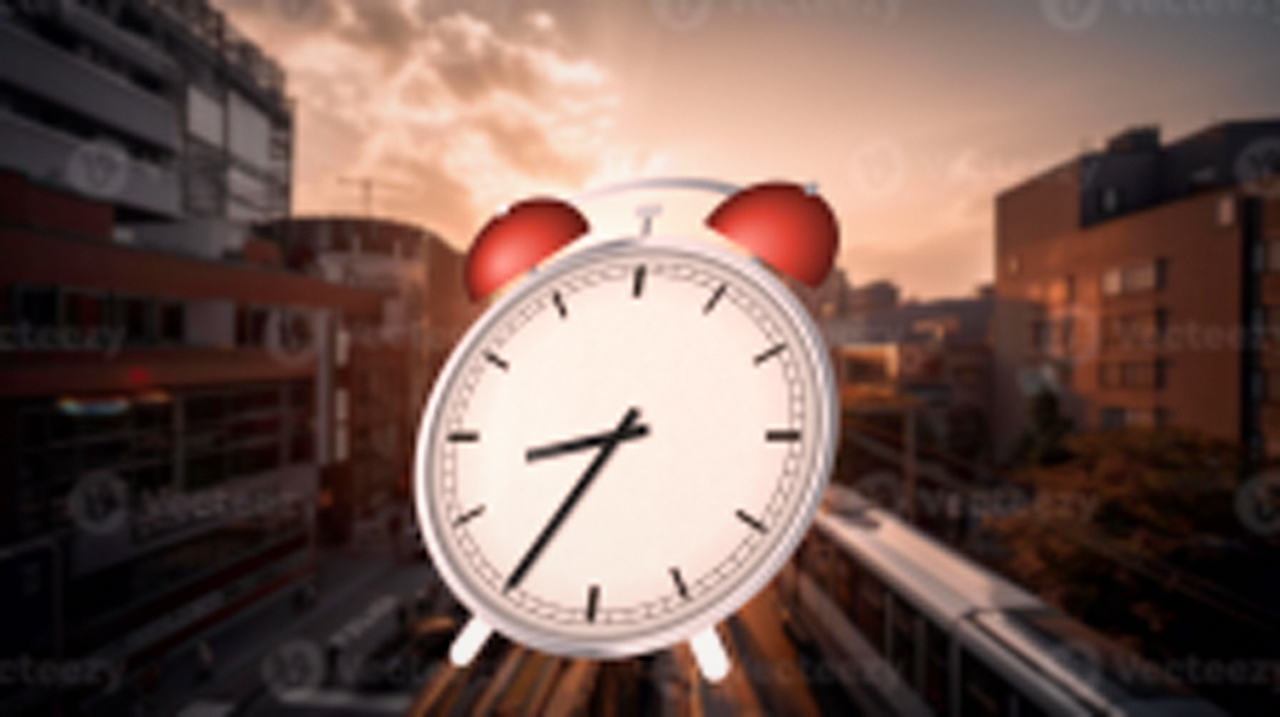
8:35
